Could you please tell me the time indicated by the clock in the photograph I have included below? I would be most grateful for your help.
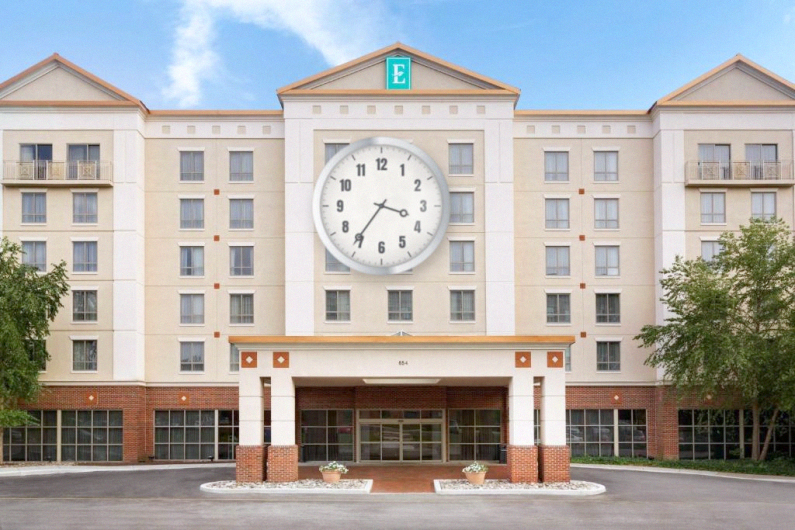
3:36
